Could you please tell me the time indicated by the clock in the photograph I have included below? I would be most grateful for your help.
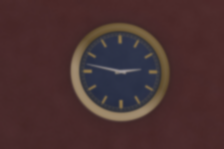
2:47
